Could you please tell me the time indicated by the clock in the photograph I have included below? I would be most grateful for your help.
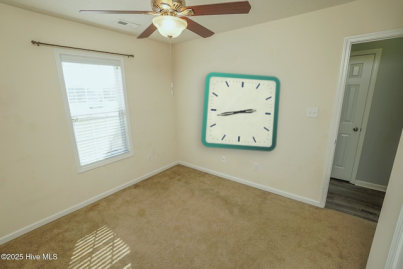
2:43
